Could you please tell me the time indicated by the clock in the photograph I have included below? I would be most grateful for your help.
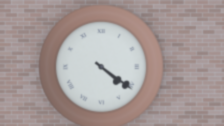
4:21
